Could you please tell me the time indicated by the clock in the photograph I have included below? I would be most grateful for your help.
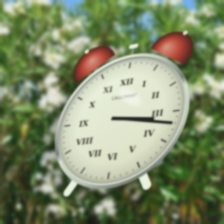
3:17
